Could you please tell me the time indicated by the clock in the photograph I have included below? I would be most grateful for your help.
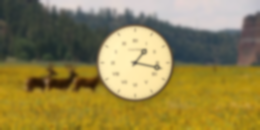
1:17
